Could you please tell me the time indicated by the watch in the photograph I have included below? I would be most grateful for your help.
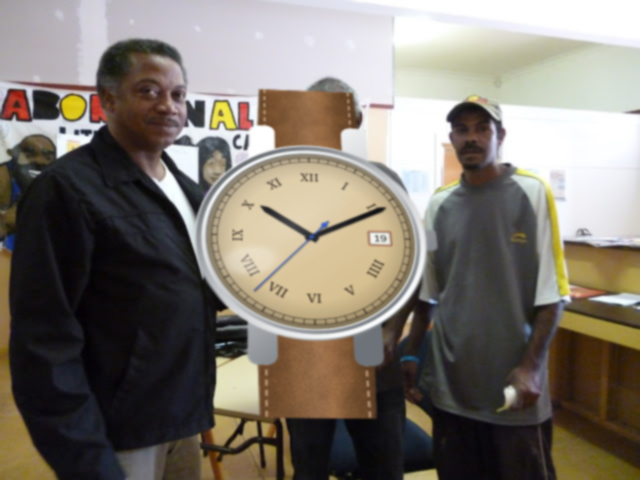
10:10:37
